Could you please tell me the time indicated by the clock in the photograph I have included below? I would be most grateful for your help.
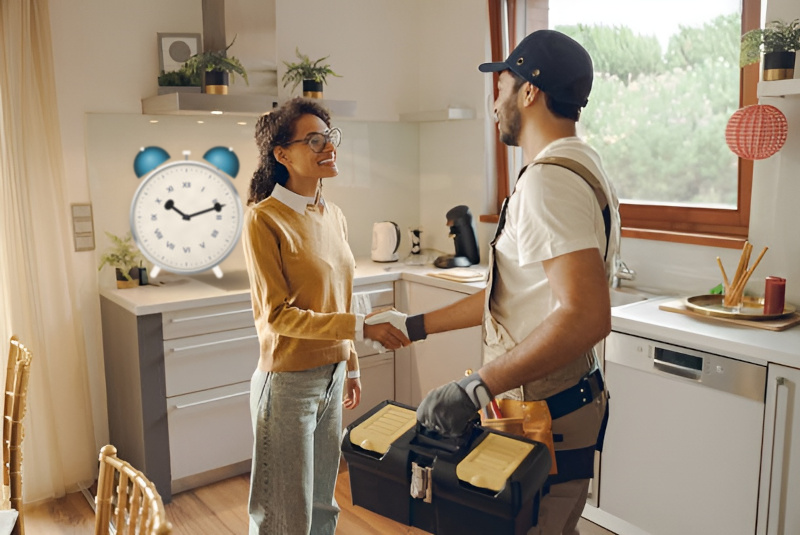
10:12
